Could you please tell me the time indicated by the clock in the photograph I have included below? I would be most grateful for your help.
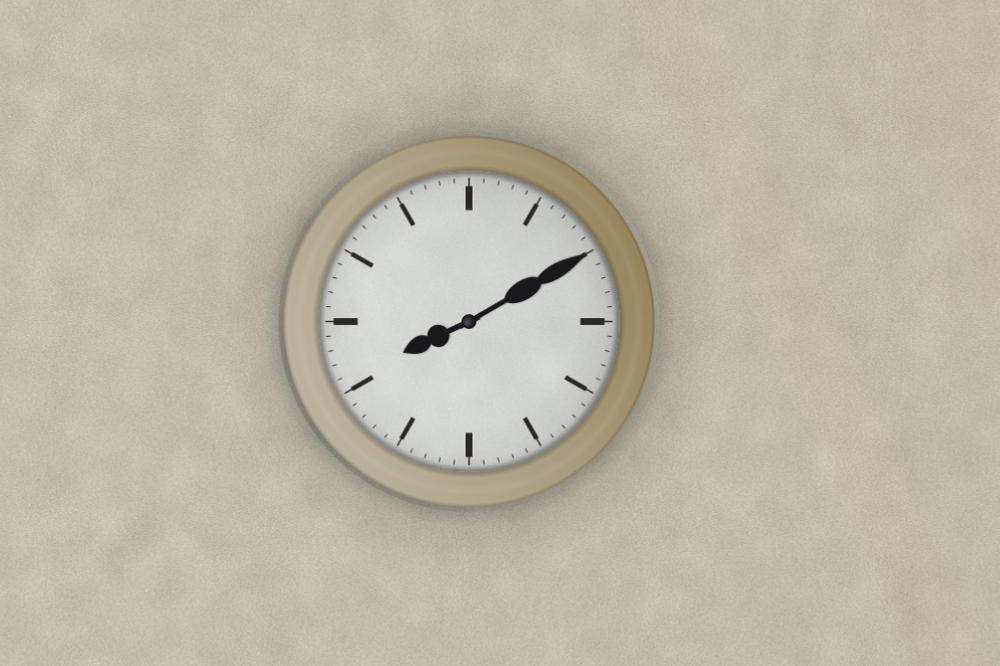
8:10
